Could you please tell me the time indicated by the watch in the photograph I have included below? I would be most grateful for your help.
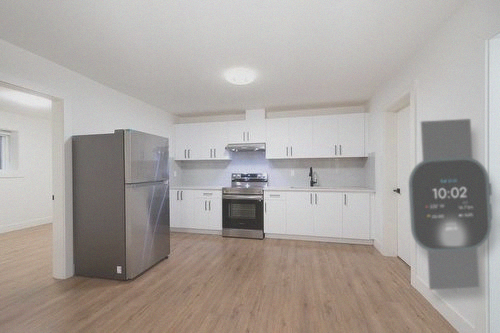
10:02
